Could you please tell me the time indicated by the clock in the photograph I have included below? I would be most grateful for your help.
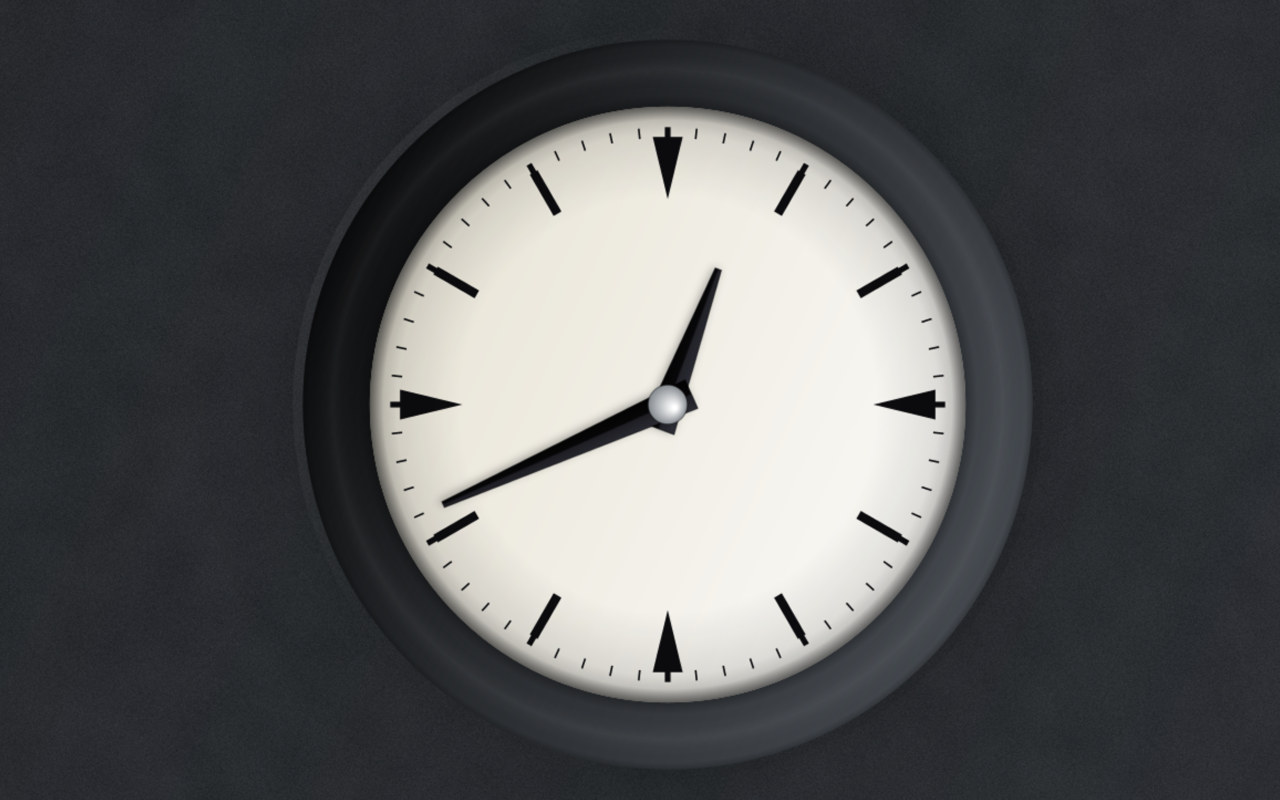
12:41
